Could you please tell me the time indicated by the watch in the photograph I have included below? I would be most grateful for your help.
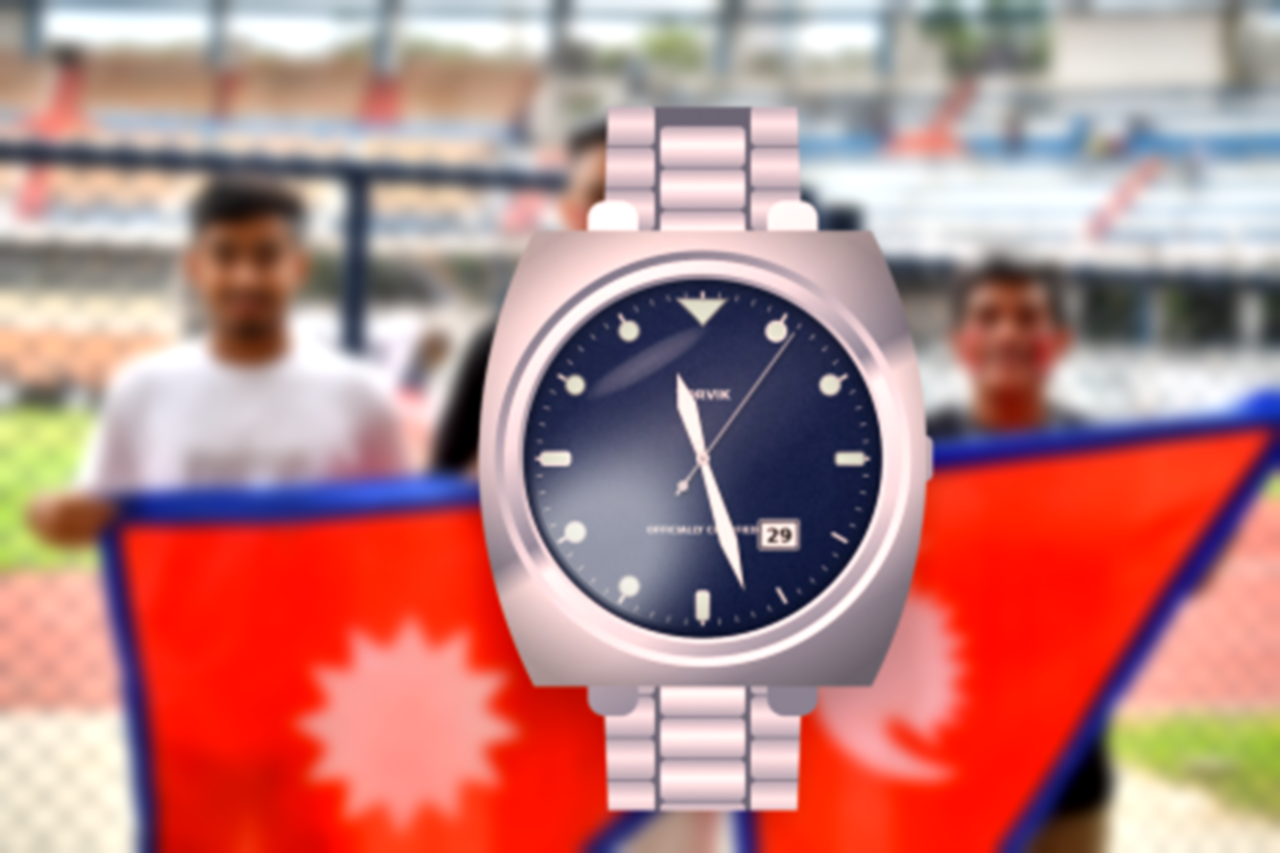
11:27:06
